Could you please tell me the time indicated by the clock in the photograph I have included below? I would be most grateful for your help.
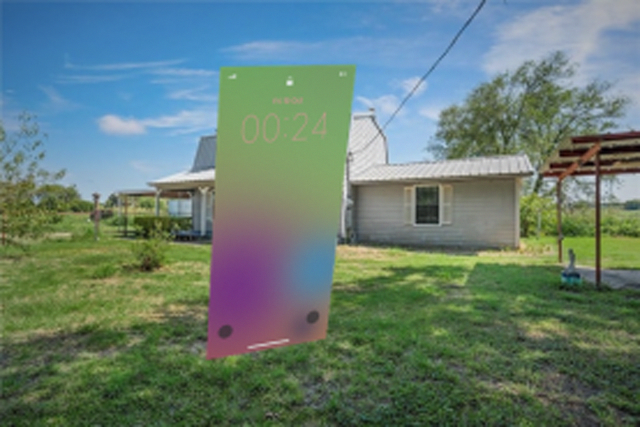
0:24
